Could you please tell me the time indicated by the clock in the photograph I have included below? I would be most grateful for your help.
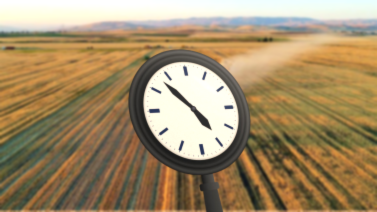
4:53
